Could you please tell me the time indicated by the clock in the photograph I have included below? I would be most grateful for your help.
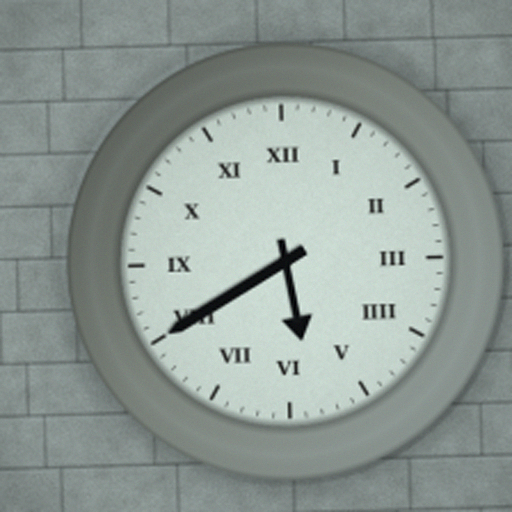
5:40
